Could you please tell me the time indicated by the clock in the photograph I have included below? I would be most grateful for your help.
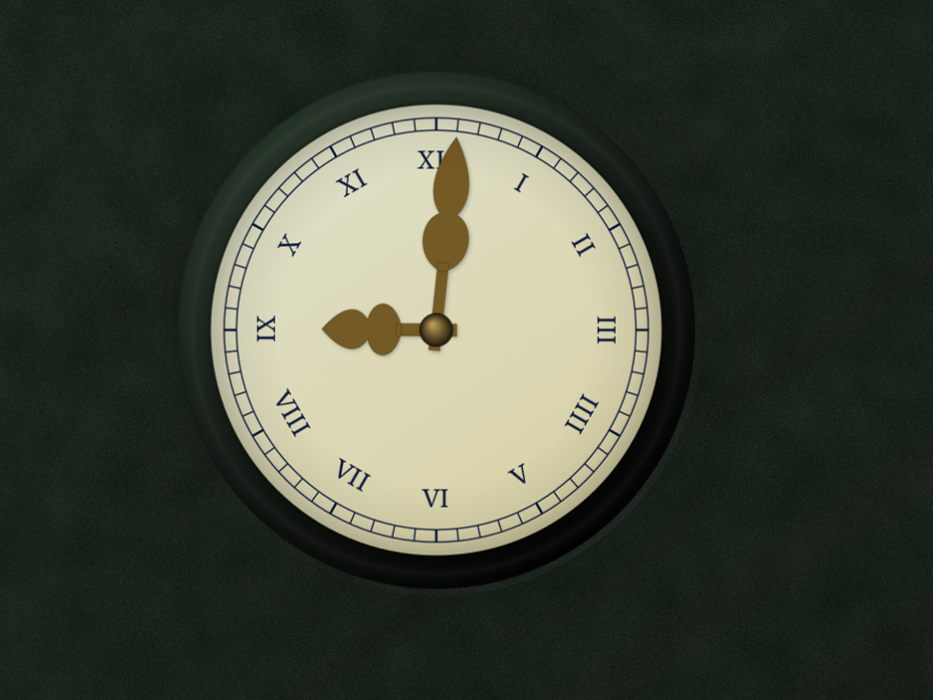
9:01
